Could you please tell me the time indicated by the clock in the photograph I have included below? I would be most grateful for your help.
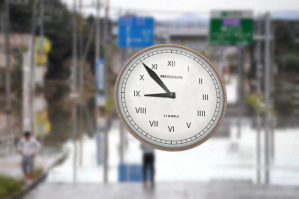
8:53
